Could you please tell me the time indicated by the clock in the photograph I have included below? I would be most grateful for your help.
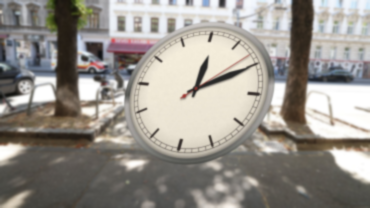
12:10:08
